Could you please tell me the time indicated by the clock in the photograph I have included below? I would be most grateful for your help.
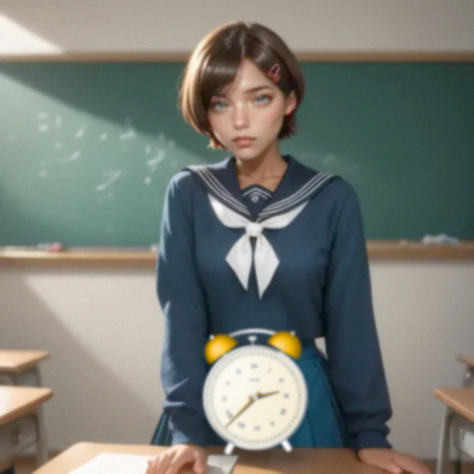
2:38
